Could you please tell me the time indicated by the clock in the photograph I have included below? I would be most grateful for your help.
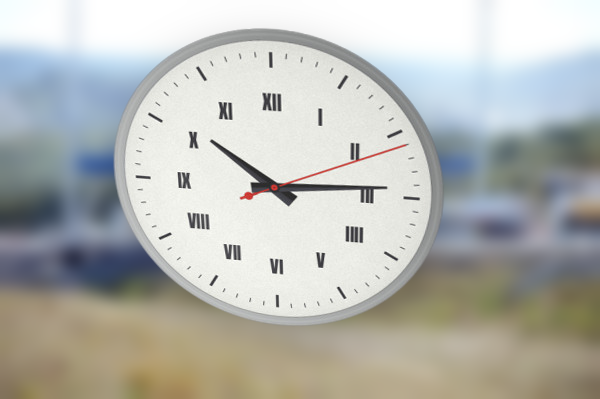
10:14:11
